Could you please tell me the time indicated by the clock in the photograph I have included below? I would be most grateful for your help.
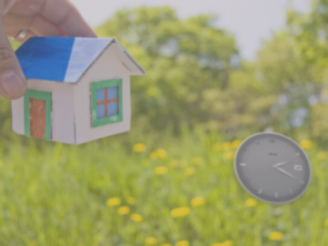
2:20
